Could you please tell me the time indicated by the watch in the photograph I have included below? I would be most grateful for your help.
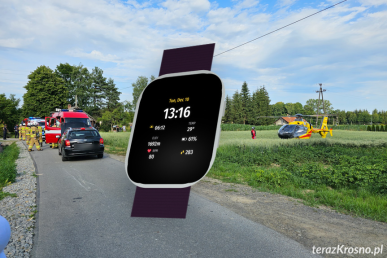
13:16
